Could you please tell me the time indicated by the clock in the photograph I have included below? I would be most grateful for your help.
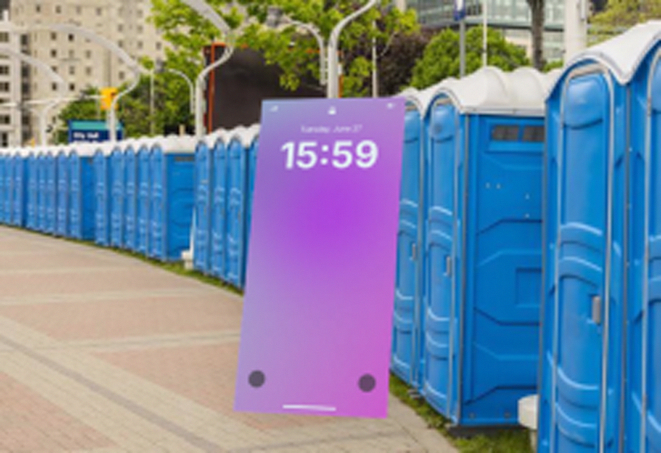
15:59
